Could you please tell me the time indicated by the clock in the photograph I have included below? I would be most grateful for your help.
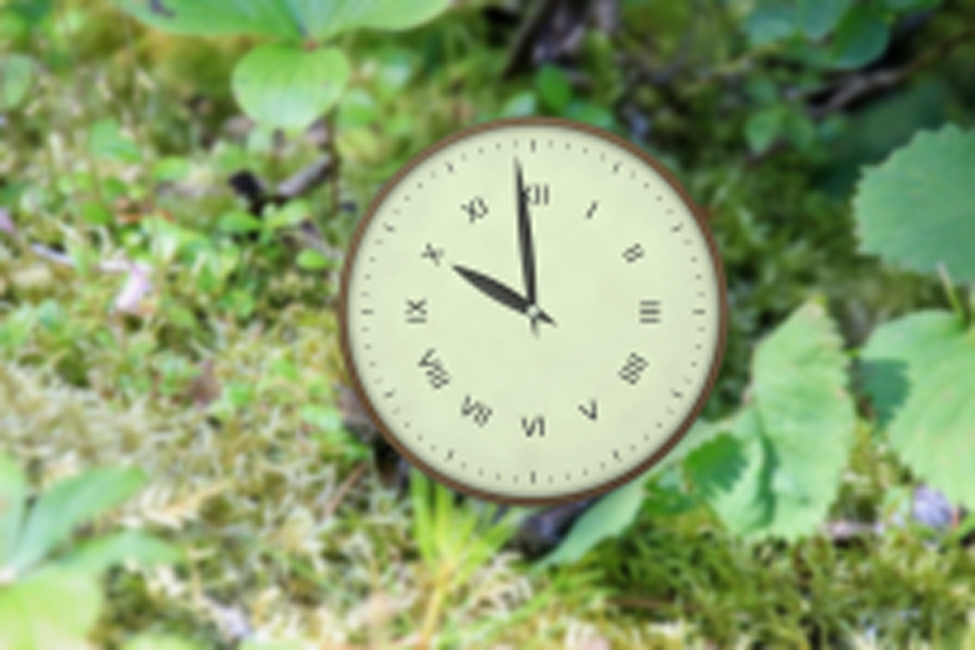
9:59
